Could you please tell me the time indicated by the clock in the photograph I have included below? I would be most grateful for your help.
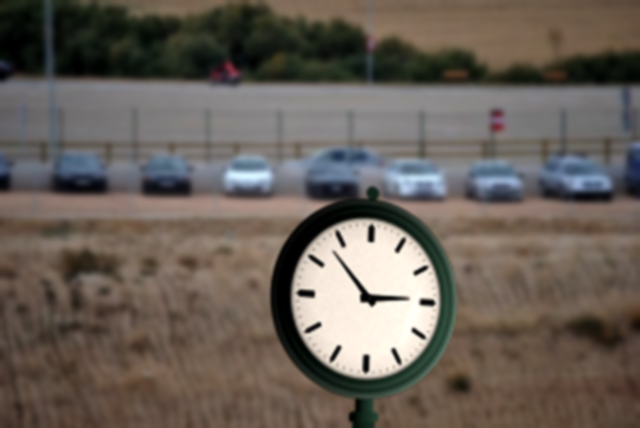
2:53
